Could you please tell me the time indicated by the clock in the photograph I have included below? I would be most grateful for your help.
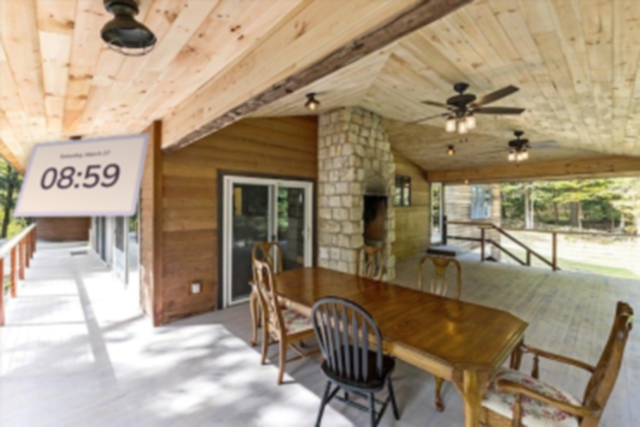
8:59
